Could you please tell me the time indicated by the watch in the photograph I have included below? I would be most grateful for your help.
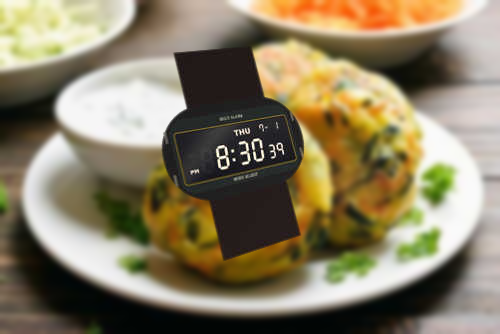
8:30:39
